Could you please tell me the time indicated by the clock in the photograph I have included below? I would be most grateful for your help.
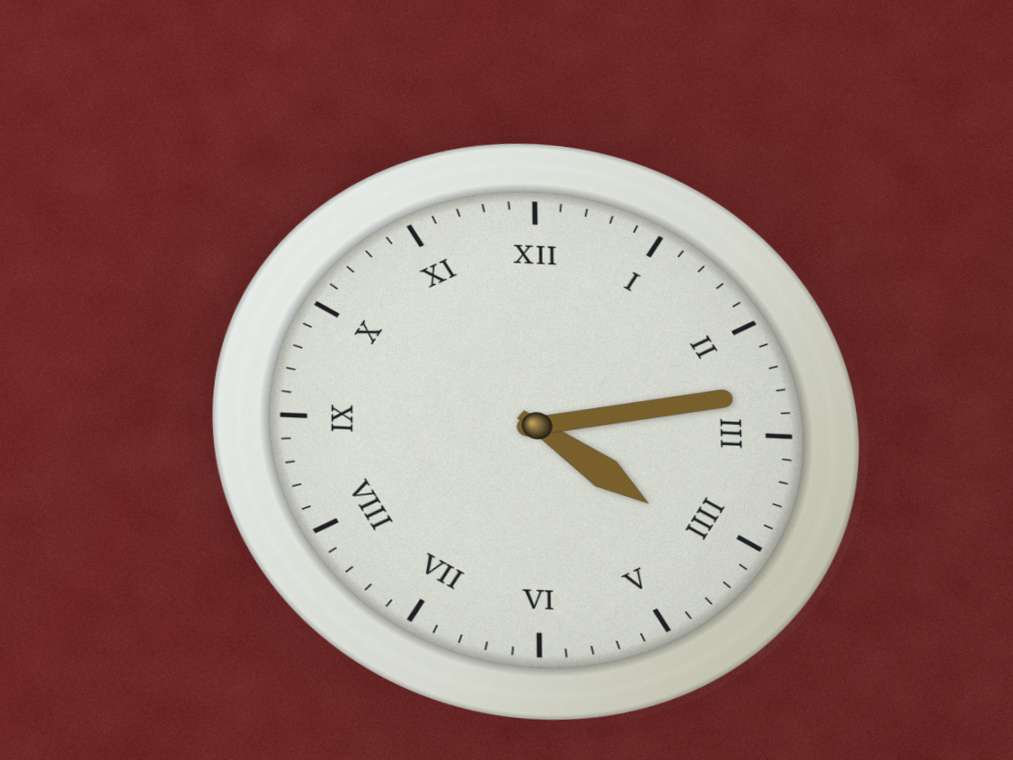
4:13
